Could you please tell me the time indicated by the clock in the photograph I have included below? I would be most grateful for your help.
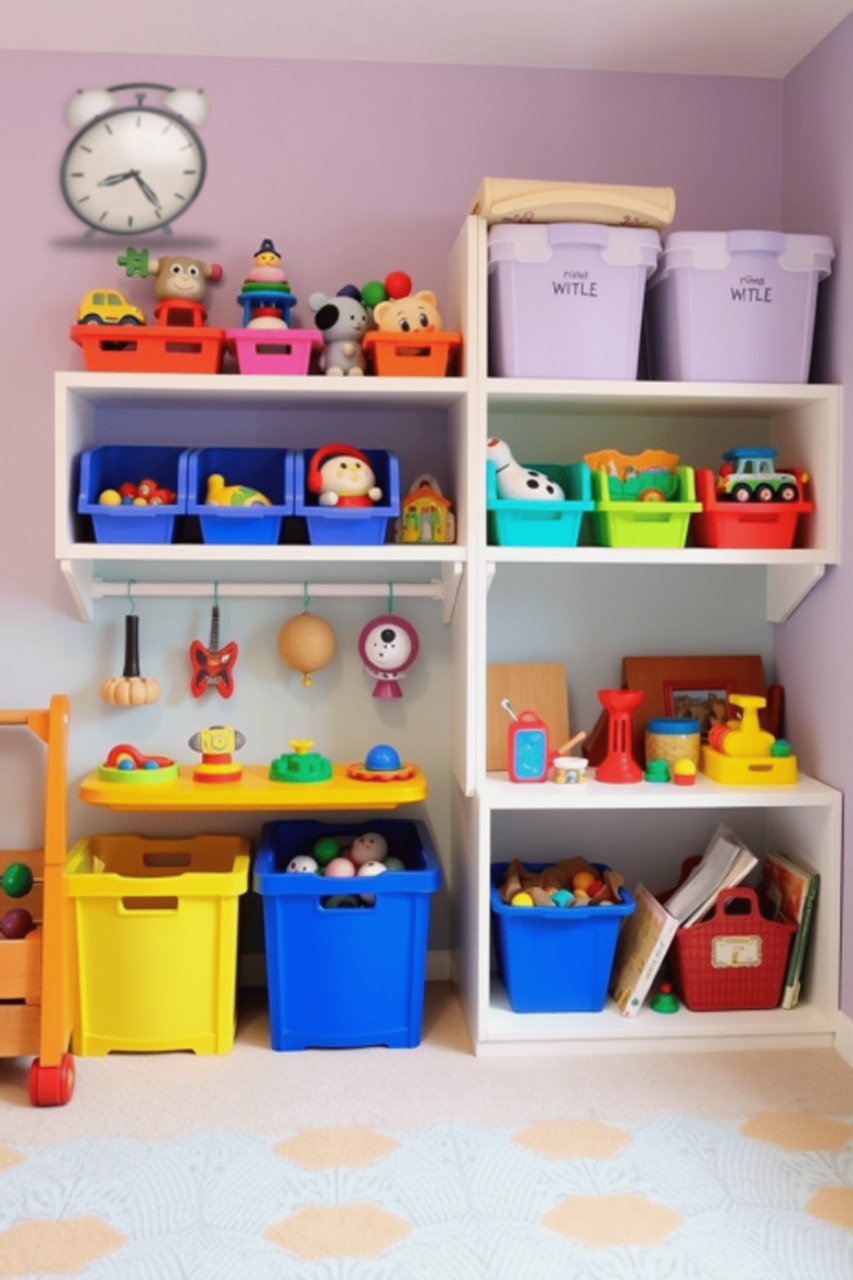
8:24
